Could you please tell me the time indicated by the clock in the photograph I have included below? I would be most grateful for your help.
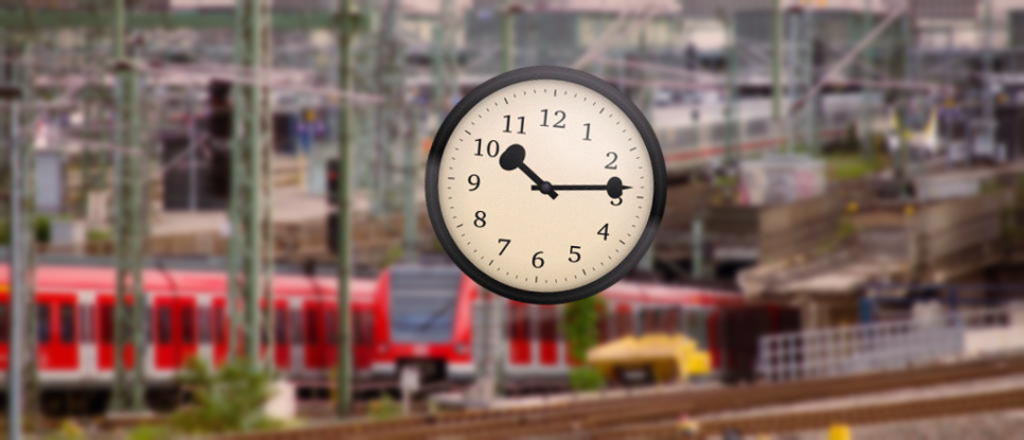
10:14
